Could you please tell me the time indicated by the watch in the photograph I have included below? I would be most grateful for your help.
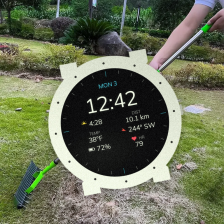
12:42
